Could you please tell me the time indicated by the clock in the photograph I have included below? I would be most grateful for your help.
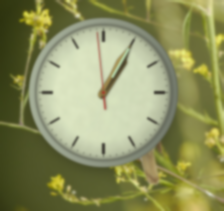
1:04:59
